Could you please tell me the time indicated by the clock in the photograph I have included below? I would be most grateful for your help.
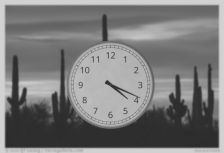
4:19
